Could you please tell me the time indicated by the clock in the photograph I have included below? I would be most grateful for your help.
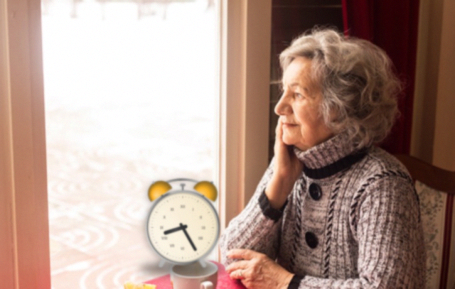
8:25
